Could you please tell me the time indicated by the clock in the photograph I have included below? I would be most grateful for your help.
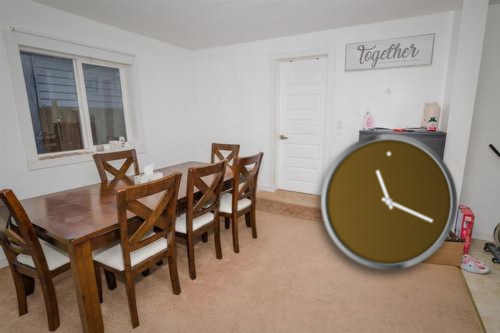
11:19
